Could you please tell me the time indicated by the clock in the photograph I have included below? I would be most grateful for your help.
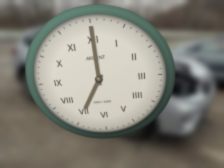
7:00
